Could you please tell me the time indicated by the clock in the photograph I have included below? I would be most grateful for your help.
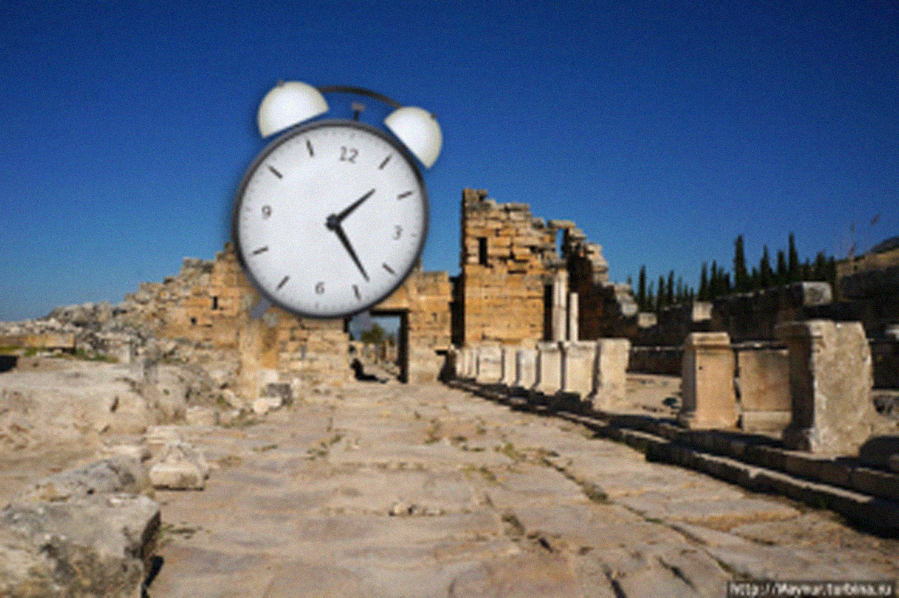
1:23
